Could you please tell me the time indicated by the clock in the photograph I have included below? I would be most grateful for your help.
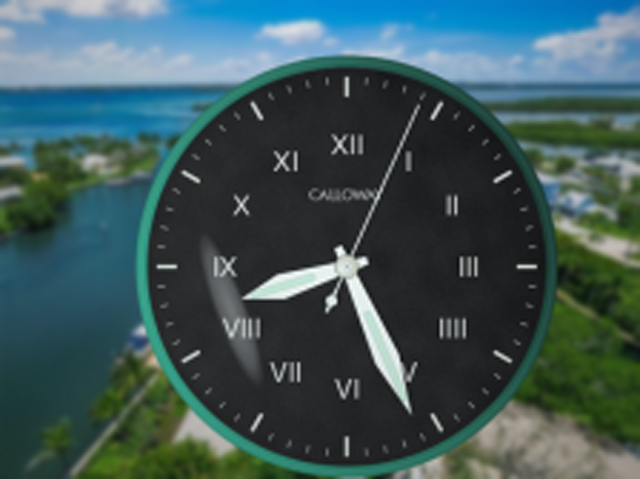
8:26:04
